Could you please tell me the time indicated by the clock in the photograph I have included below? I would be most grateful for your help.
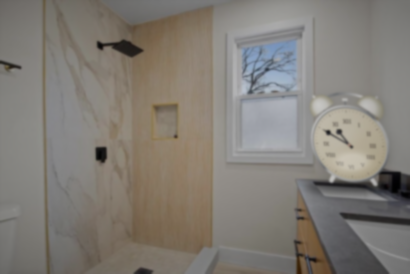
10:50
